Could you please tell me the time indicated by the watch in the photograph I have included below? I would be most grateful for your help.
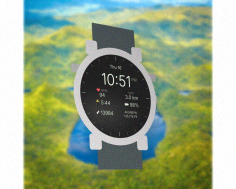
10:51
